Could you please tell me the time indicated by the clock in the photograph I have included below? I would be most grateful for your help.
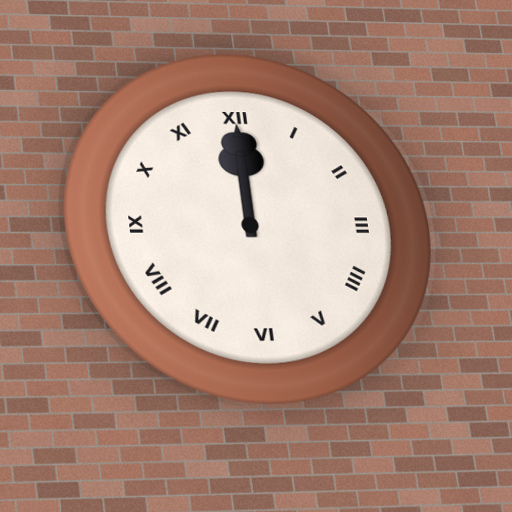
12:00
